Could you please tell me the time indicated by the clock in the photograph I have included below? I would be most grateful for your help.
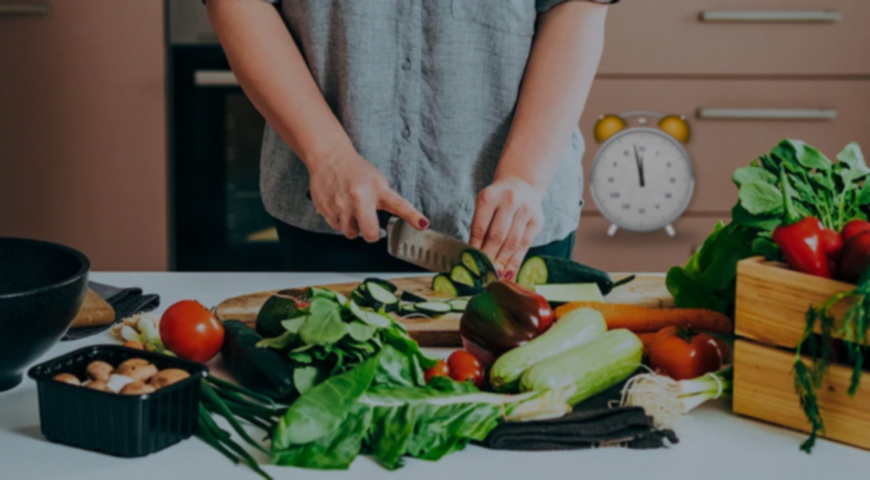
11:58
